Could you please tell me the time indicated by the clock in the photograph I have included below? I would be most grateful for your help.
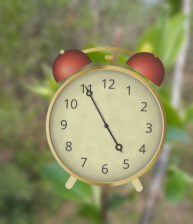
4:55
